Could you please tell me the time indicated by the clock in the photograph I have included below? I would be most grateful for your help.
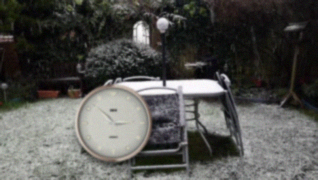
2:52
